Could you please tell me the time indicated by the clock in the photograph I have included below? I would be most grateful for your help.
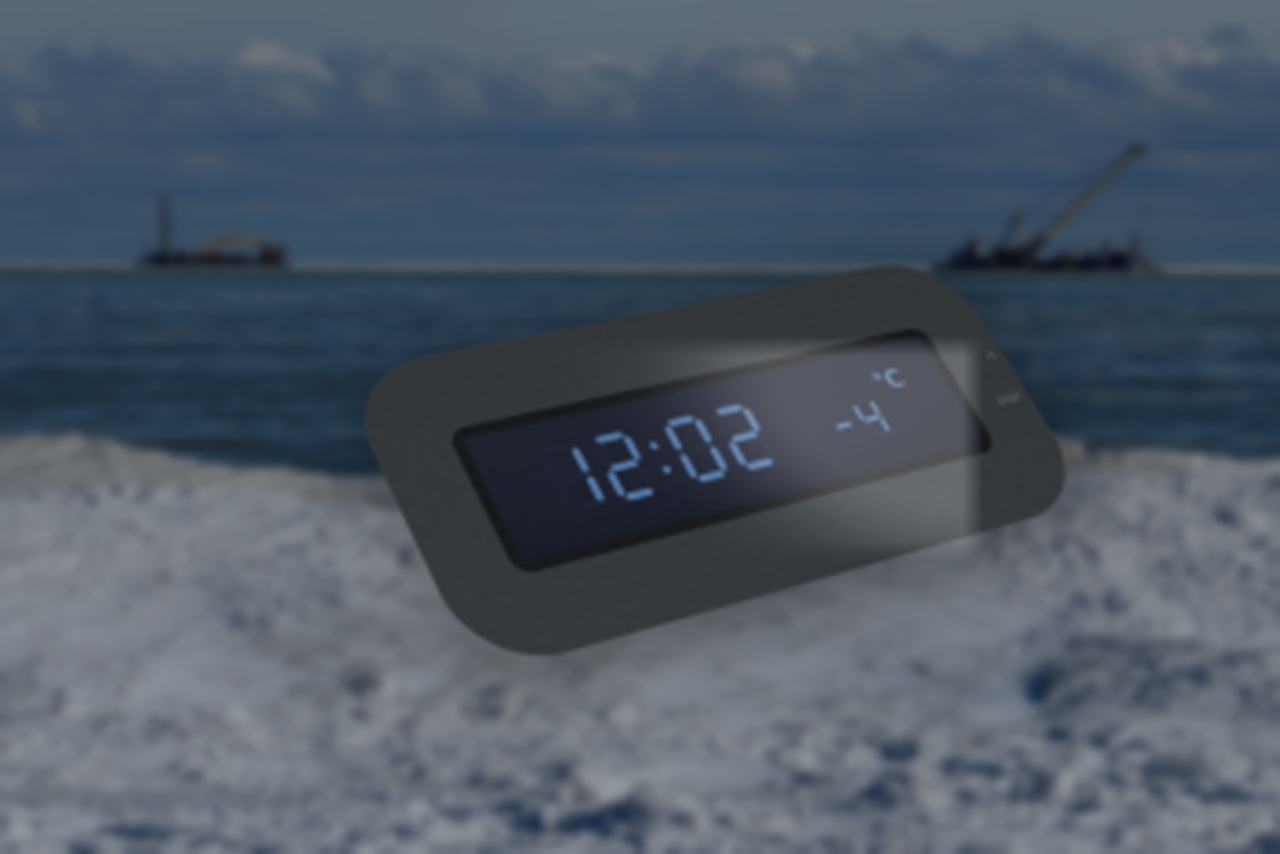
12:02
